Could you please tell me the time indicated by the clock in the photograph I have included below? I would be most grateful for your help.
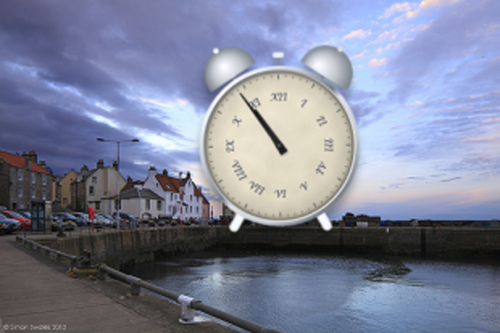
10:54
